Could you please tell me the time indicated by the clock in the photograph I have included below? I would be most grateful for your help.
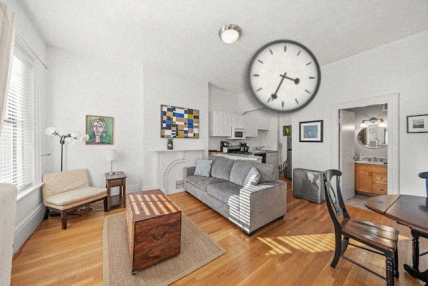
3:34
